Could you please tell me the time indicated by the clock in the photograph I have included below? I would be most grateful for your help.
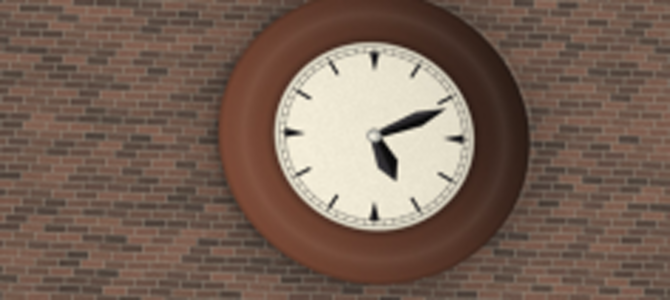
5:11
